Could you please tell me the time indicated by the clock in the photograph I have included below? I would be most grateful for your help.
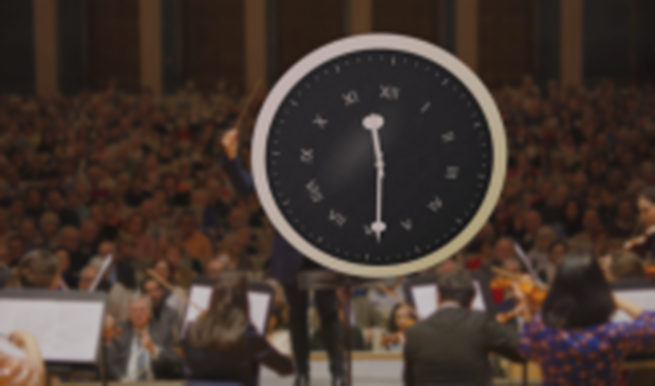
11:29
